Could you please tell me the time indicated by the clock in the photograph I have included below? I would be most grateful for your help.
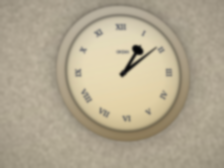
1:09
